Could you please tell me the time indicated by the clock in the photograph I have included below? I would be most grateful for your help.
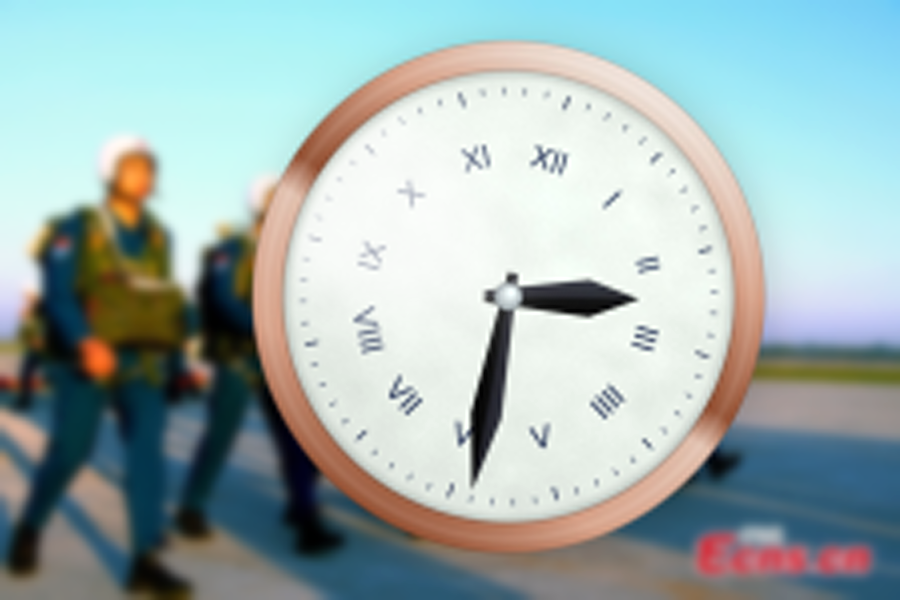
2:29
